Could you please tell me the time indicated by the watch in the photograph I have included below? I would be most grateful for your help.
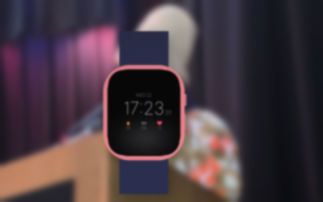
17:23
